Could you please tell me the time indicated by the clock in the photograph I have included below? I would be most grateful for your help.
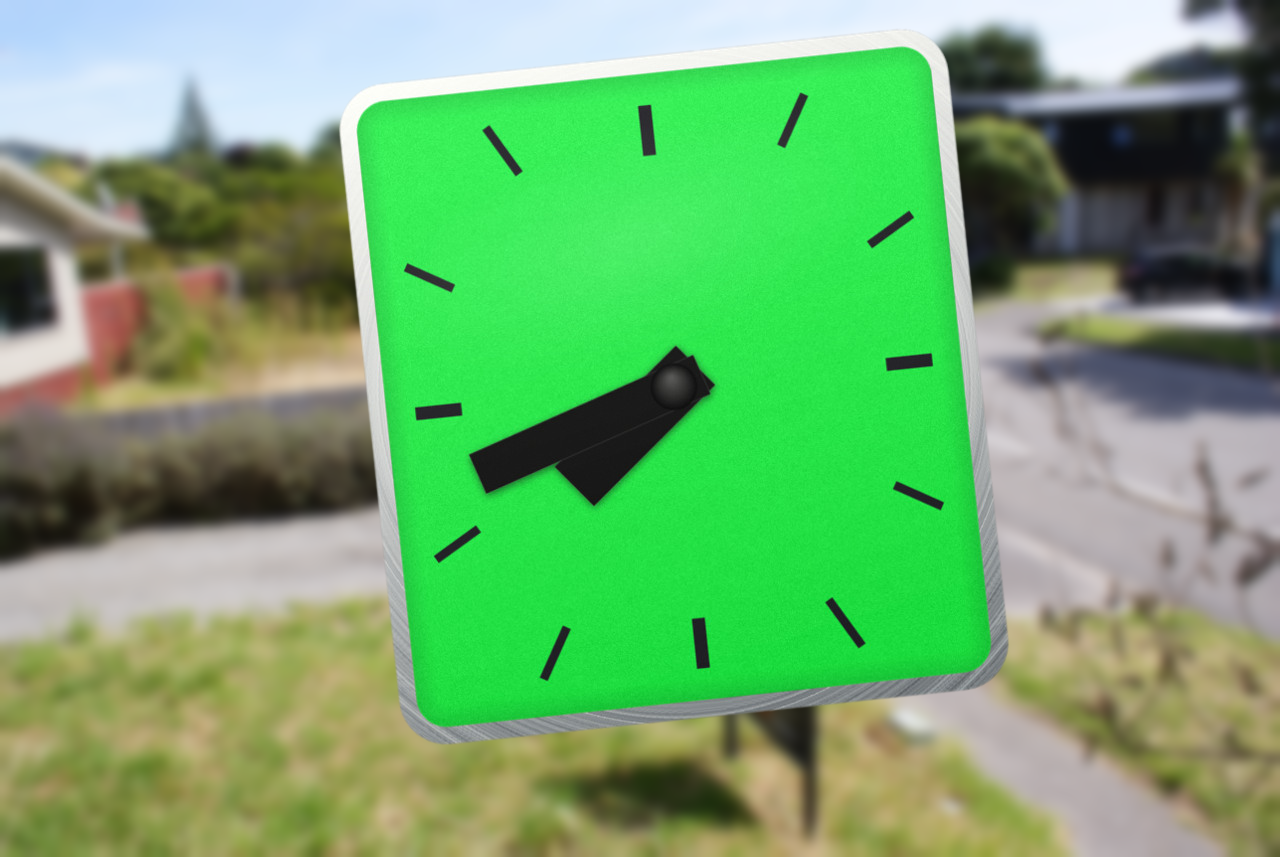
7:42
